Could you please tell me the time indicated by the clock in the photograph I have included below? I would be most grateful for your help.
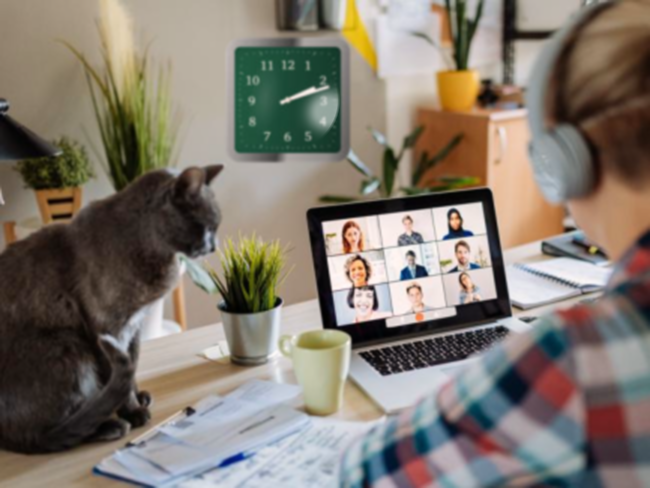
2:12
